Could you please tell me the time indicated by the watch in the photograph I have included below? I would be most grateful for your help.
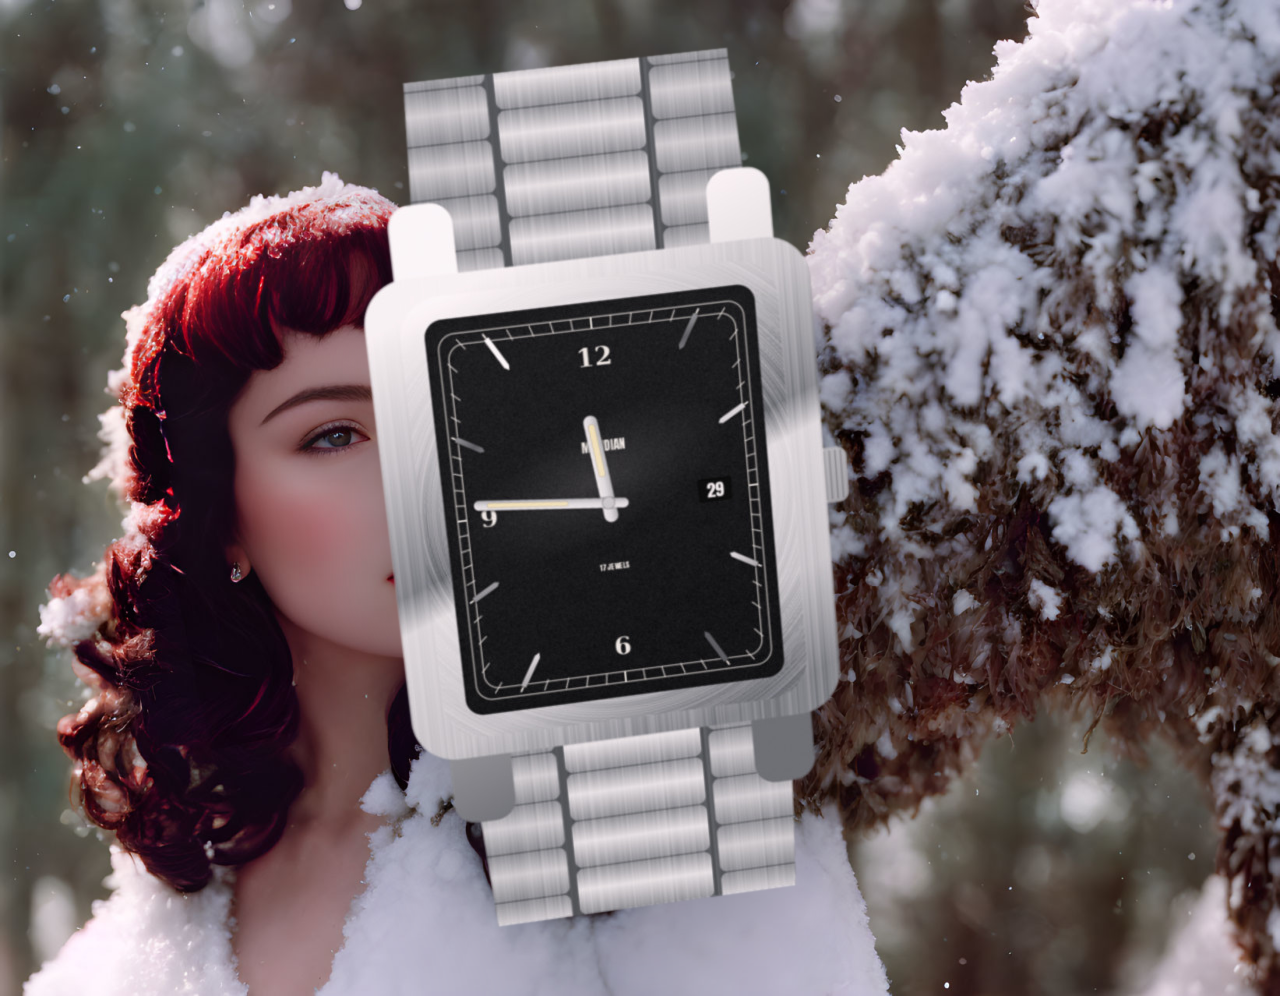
11:46
